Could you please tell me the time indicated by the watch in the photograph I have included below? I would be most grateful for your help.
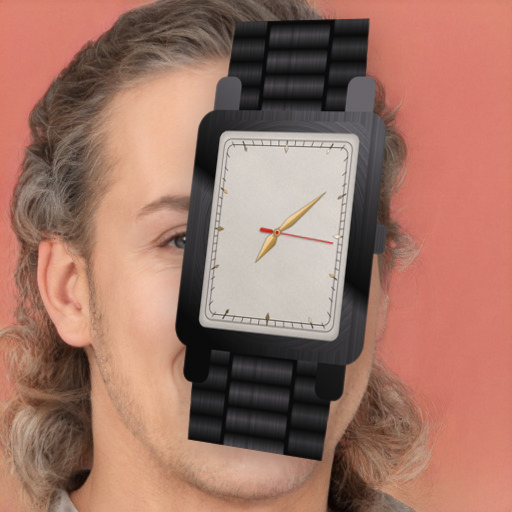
7:08:16
